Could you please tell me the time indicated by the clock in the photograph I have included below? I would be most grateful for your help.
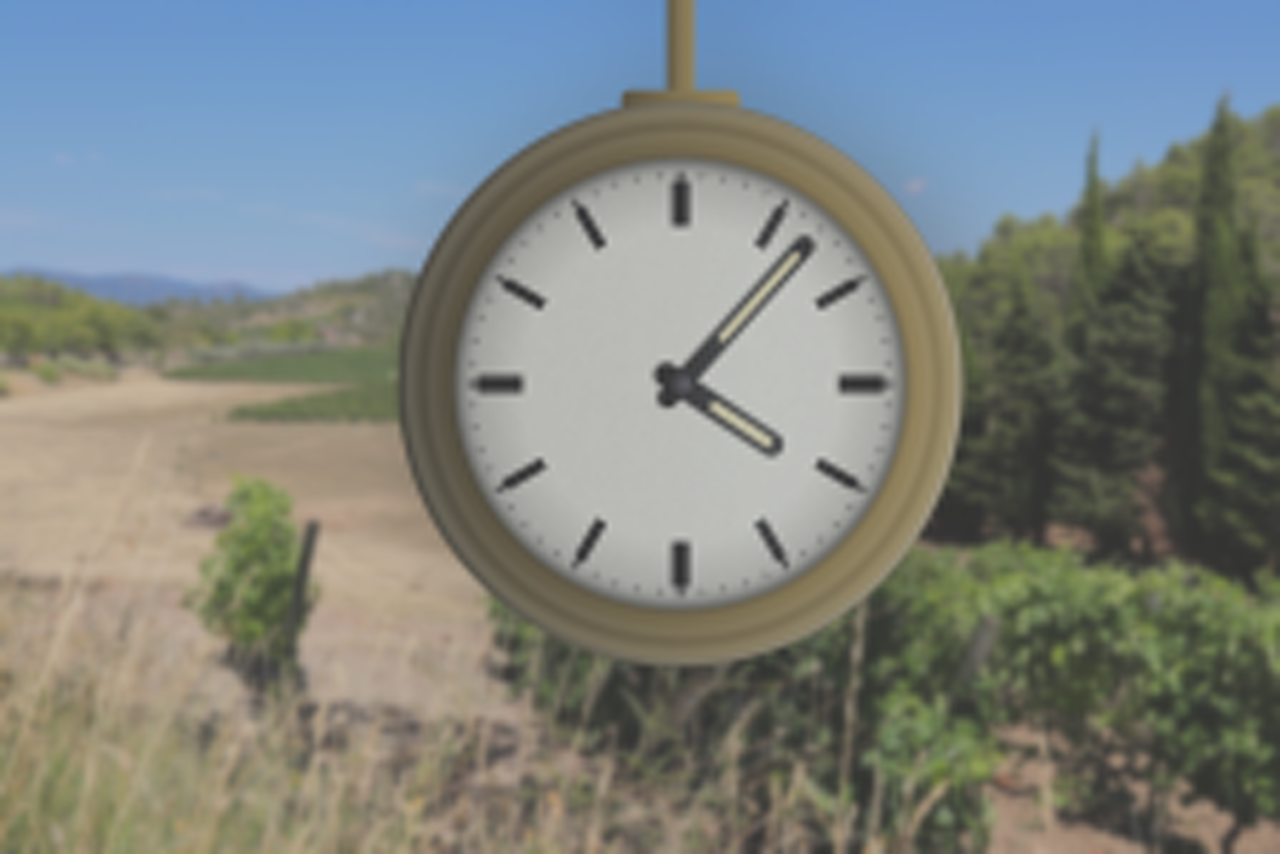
4:07
